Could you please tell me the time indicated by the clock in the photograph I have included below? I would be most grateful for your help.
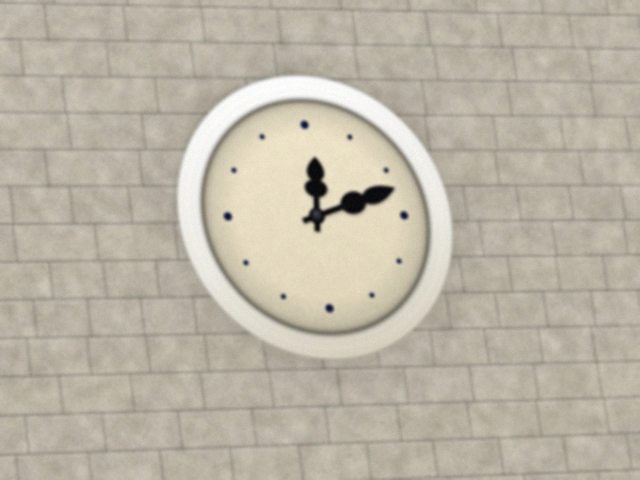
12:12
